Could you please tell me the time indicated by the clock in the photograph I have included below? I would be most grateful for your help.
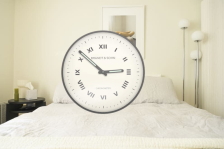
2:52
